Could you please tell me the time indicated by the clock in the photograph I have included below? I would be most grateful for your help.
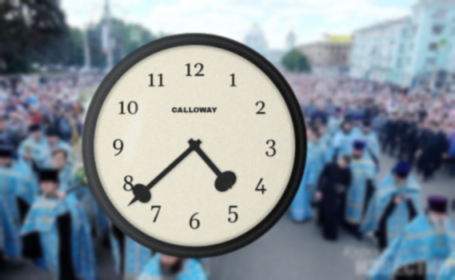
4:38
